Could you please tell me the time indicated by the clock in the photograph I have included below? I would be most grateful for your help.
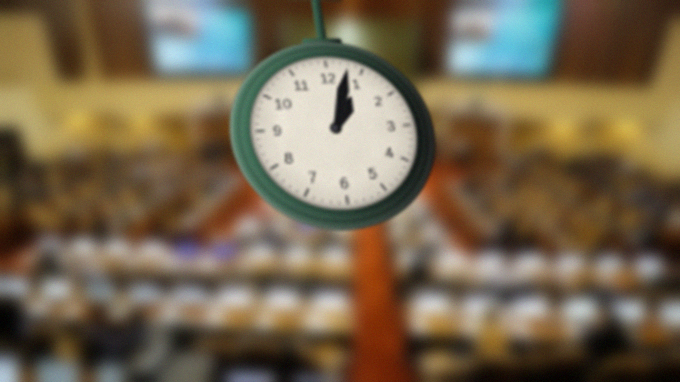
1:03
